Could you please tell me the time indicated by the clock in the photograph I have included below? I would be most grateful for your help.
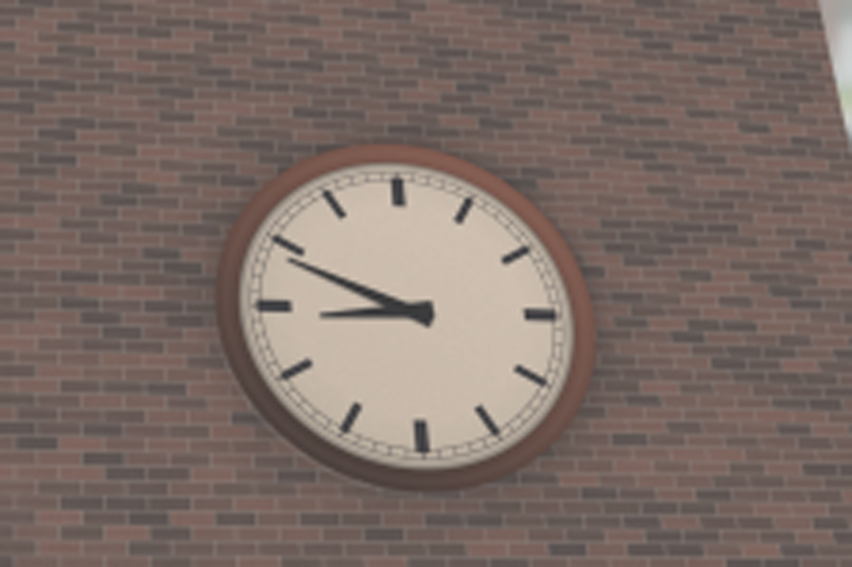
8:49
